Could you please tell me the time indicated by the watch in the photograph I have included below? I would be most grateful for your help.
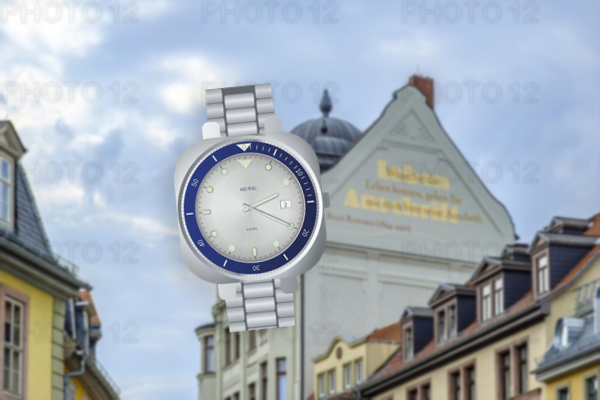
2:20
